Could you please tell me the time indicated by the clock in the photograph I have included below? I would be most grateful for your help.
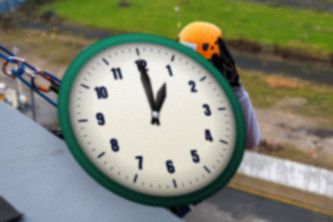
1:00
